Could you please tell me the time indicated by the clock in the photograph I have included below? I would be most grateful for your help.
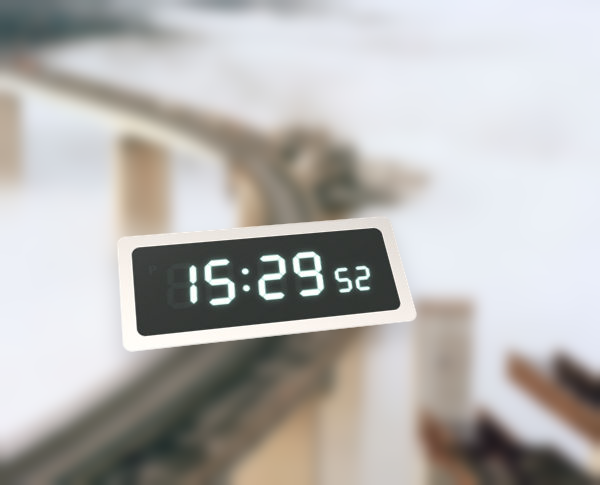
15:29:52
